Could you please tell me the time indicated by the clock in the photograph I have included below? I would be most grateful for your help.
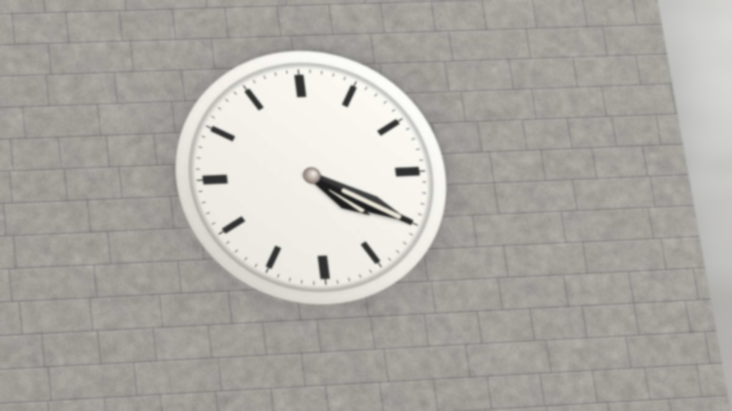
4:20
